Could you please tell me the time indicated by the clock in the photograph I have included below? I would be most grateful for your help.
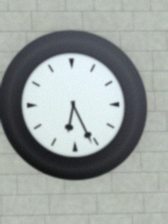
6:26
